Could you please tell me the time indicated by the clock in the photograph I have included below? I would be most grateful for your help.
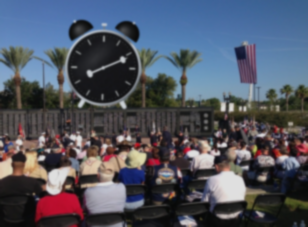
8:11
